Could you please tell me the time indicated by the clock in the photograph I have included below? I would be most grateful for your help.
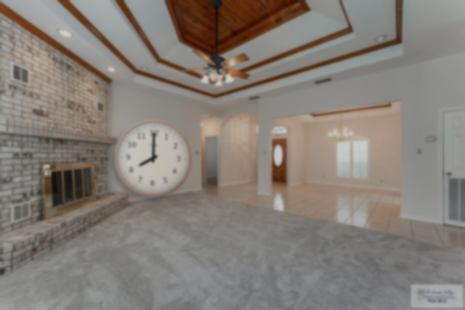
8:00
